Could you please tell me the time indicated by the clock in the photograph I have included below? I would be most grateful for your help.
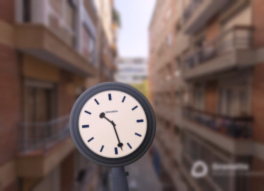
10:28
